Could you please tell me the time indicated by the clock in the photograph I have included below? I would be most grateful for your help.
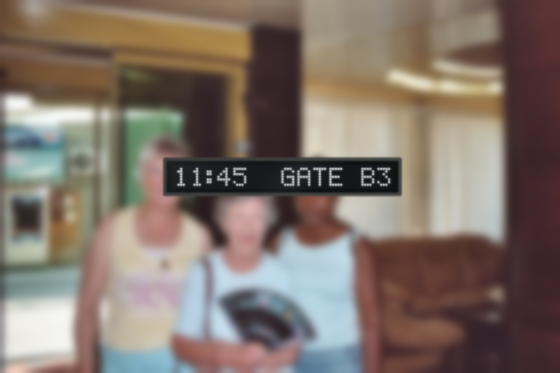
11:45
